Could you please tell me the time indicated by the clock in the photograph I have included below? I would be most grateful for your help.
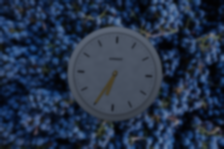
6:35
